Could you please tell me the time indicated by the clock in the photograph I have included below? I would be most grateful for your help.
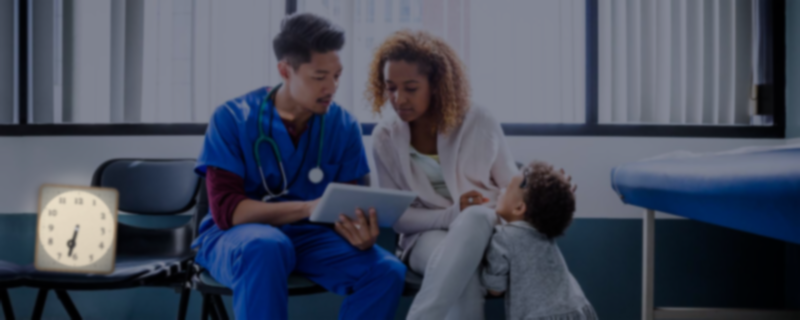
6:32
